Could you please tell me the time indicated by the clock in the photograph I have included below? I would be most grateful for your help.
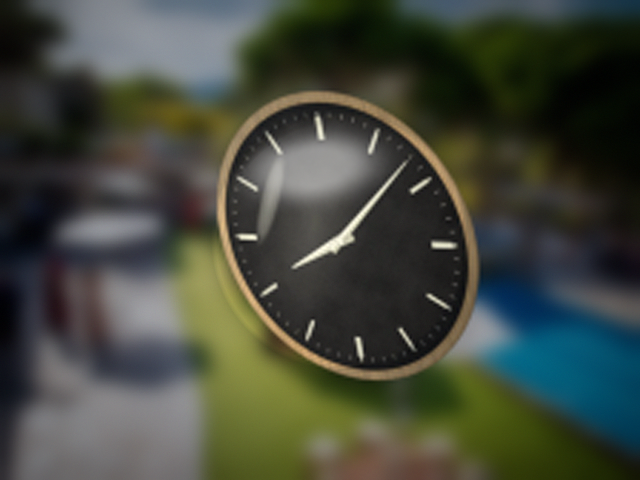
8:08
